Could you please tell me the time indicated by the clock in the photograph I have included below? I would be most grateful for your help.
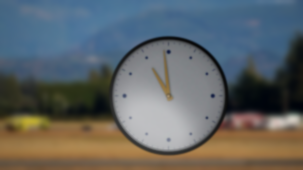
10:59
